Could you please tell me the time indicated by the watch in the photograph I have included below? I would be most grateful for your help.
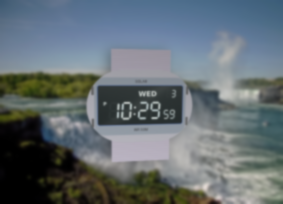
10:29
